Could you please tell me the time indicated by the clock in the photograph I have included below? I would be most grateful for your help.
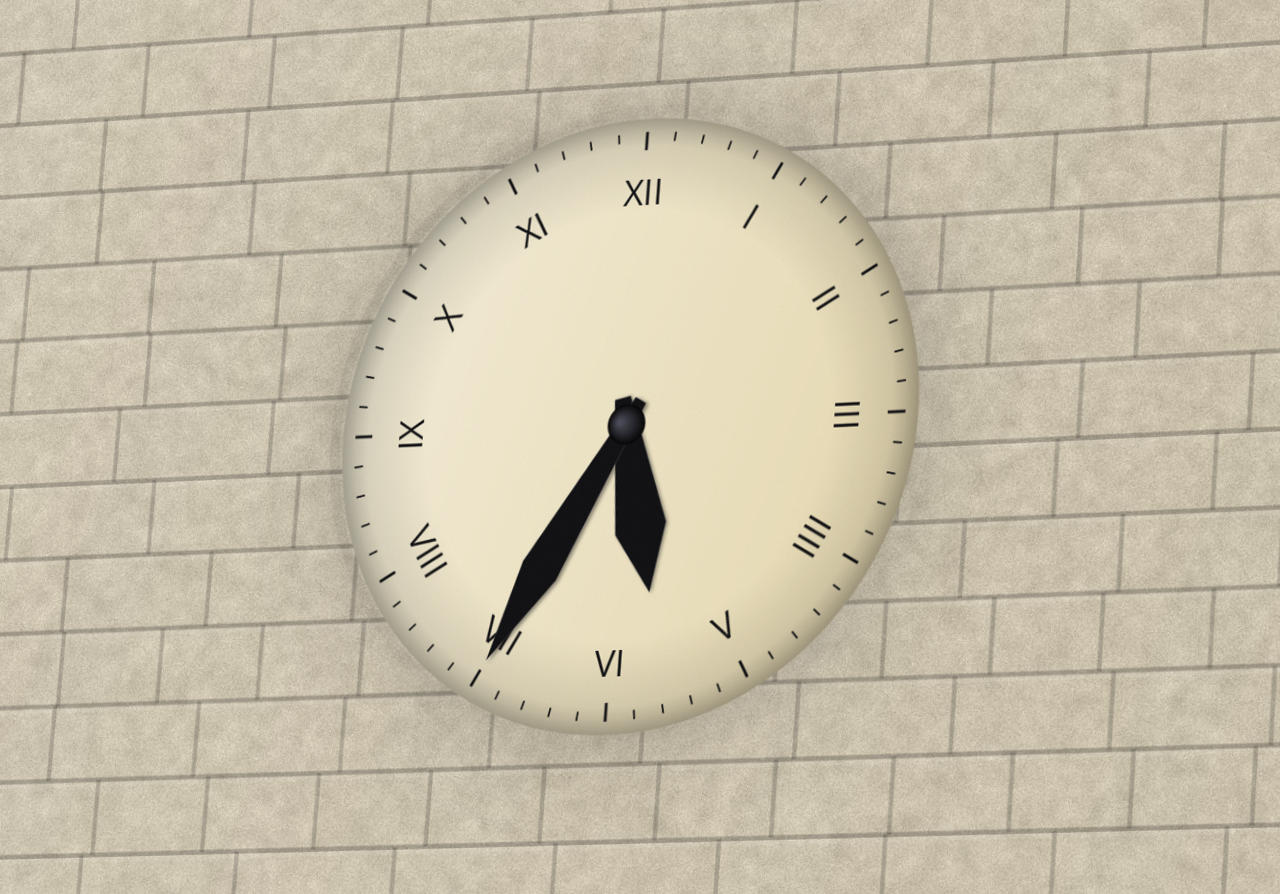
5:35
